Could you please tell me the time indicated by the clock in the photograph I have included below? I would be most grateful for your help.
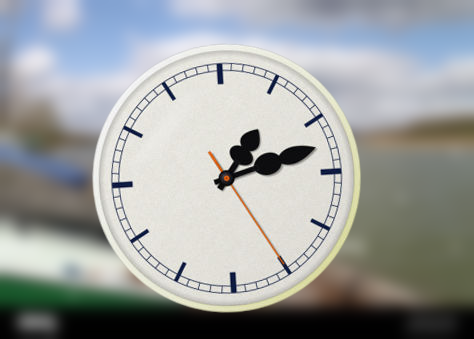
1:12:25
